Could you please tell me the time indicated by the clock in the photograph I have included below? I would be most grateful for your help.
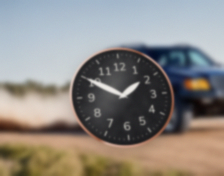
1:50
